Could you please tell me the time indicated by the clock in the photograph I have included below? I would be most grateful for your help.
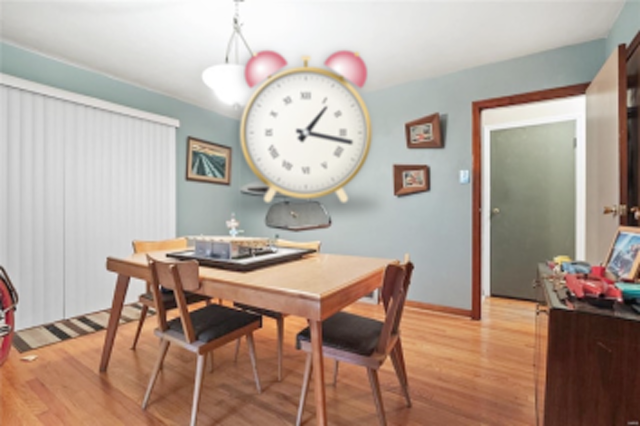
1:17
